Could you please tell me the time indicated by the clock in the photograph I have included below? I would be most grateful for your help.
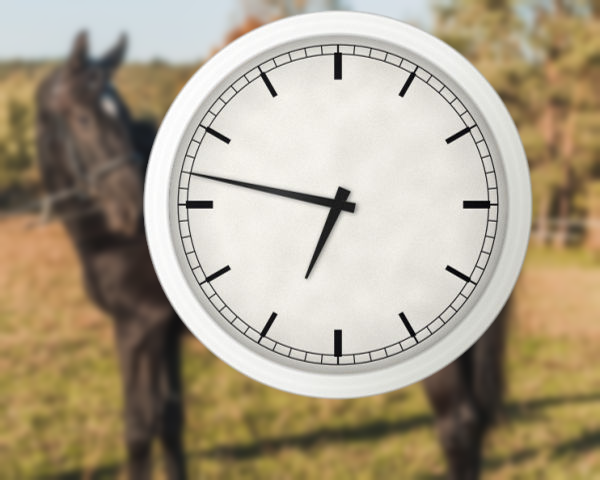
6:47
